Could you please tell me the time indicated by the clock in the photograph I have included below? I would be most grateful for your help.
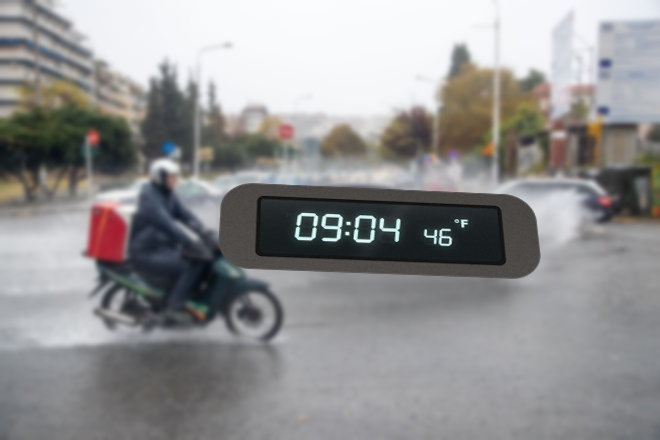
9:04
